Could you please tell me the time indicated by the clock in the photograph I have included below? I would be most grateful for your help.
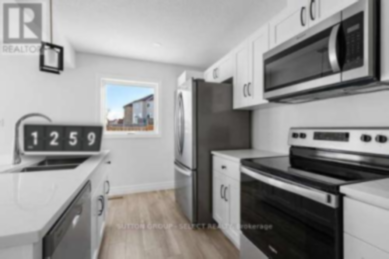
12:59
